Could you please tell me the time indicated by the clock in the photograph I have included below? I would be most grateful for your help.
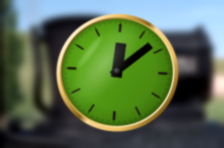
12:08
